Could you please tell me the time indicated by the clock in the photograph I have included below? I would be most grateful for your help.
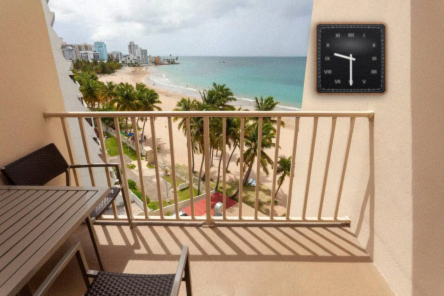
9:30
